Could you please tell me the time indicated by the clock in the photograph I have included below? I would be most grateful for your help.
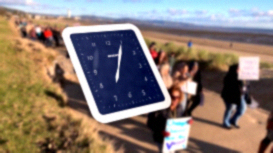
7:05
